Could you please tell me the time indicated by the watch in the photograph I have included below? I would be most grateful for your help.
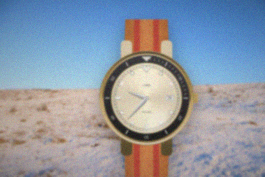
9:37
